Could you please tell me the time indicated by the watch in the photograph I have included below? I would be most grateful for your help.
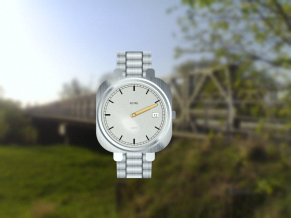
2:11
